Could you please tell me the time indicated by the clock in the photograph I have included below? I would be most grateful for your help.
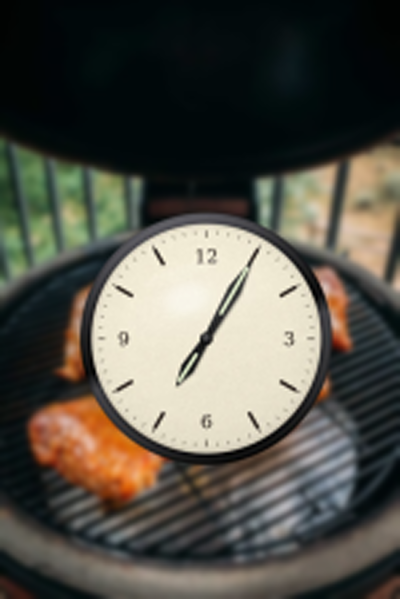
7:05
